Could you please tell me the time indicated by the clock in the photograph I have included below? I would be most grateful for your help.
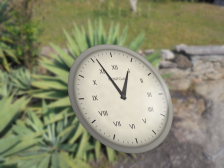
12:56
